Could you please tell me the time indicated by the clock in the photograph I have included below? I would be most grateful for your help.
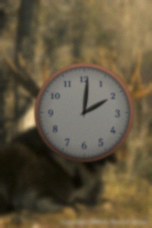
2:01
